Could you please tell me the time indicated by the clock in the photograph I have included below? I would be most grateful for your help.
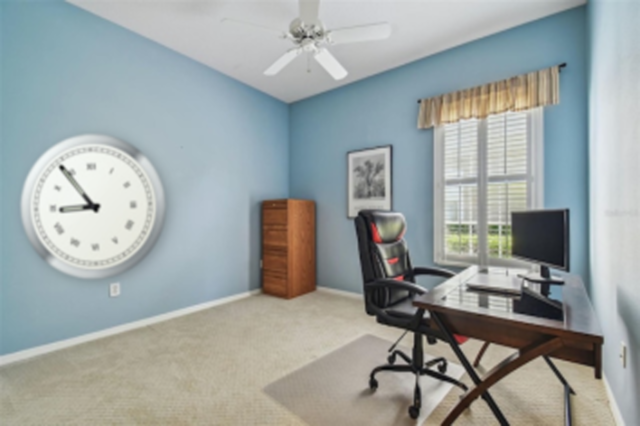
8:54
